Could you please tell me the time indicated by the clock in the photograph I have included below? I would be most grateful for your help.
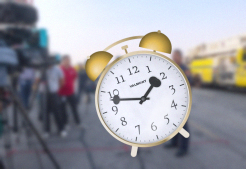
1:48
